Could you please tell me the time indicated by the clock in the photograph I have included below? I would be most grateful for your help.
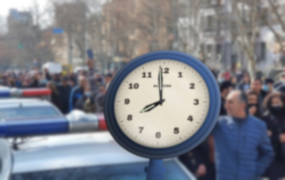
7:59
